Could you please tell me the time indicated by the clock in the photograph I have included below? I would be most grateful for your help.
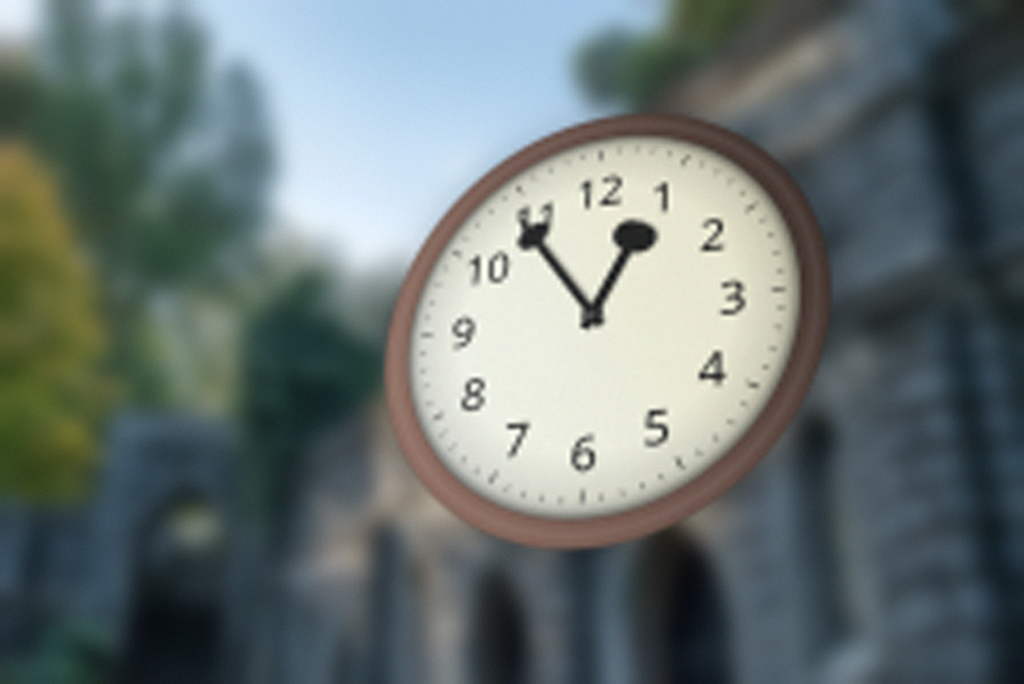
12:54
